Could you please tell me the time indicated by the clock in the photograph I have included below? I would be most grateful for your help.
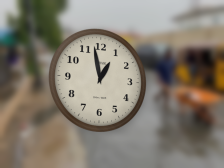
12:58
